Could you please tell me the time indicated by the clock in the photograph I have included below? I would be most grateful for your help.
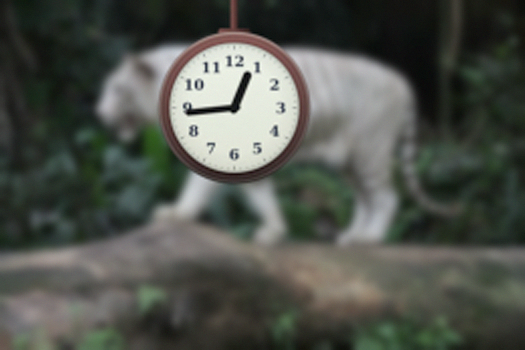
12:44
